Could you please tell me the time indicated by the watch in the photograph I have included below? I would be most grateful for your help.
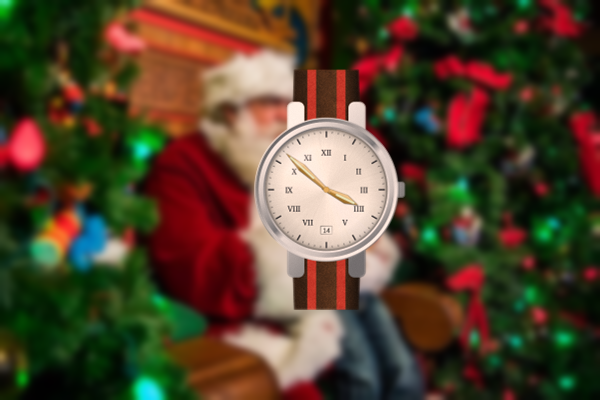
3:52
